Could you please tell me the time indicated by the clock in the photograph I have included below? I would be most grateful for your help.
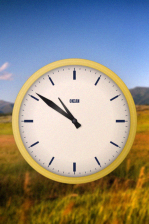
10:51
